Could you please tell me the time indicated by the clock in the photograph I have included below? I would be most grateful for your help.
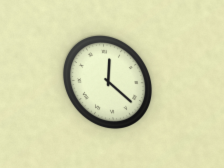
12:22
